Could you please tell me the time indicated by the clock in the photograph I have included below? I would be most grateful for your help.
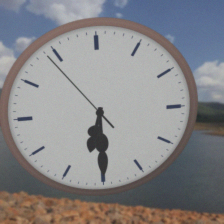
6:29:54
